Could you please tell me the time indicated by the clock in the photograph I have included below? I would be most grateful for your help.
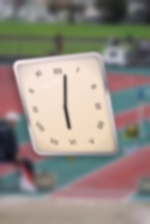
6:02
